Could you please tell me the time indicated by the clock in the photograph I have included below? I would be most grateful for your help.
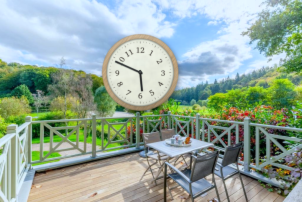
5:49
